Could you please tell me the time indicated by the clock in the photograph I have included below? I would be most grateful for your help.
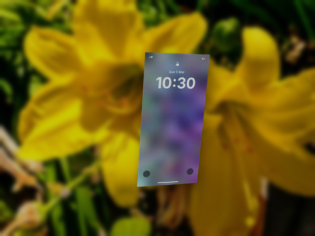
10:30
